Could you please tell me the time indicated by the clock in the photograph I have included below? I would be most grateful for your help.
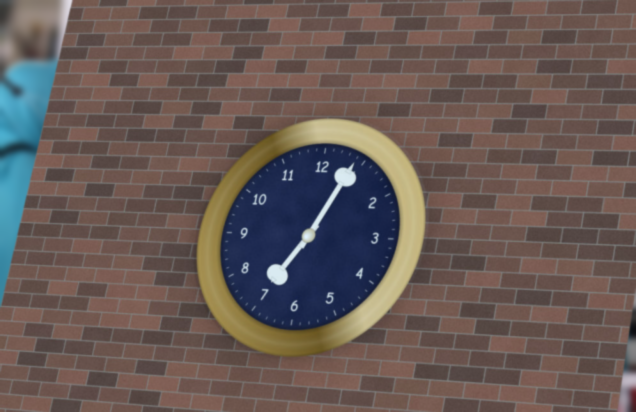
7:04
